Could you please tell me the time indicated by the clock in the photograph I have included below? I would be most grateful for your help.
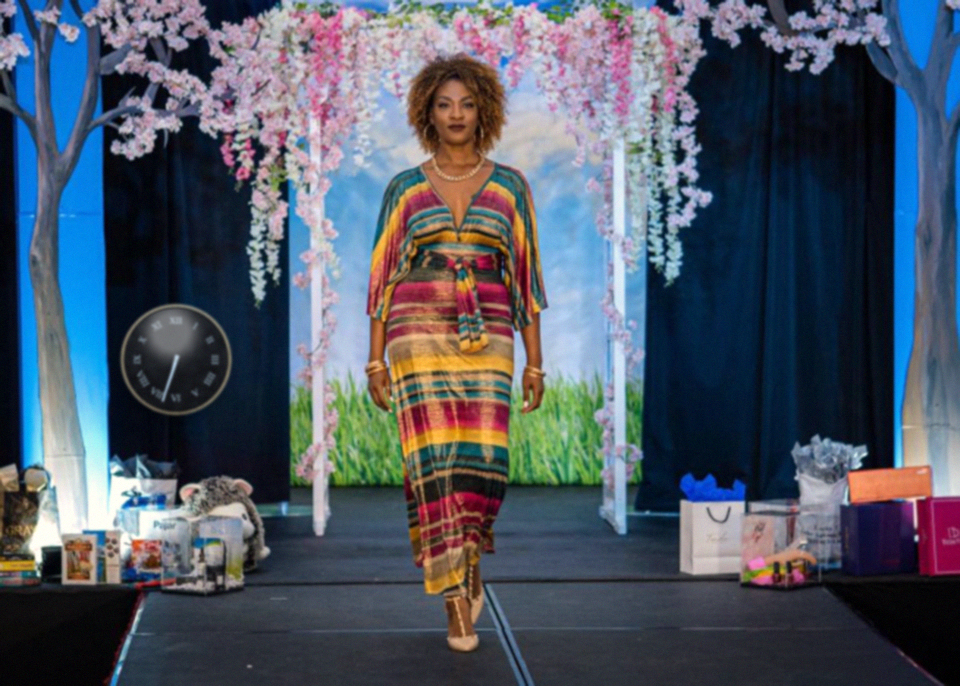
6:33
